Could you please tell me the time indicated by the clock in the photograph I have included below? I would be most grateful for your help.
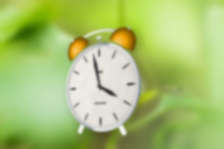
3:58
